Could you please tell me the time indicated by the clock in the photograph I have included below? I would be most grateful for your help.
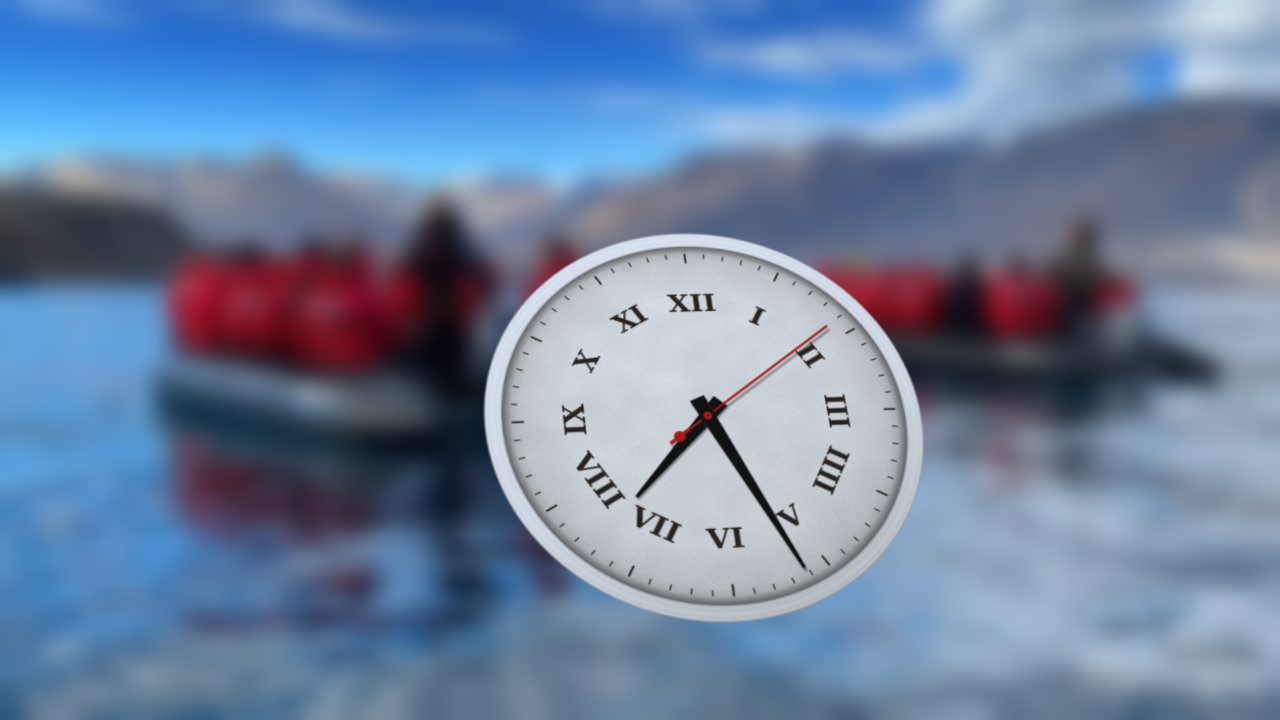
7:26:09
